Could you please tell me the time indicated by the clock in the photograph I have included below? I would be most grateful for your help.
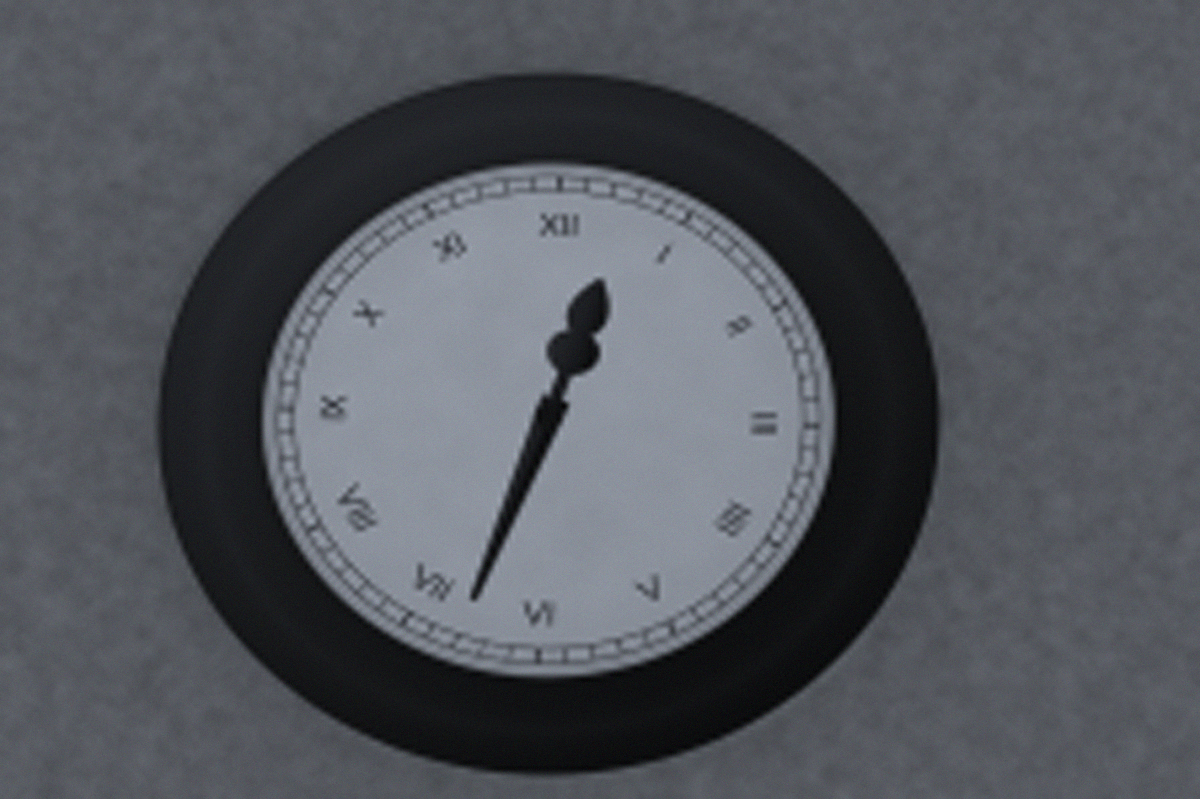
12:33
